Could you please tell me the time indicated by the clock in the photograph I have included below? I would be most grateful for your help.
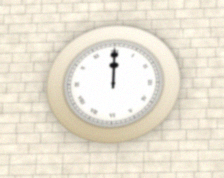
12:00
